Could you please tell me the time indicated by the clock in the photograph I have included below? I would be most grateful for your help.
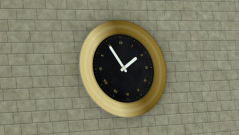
1:55
